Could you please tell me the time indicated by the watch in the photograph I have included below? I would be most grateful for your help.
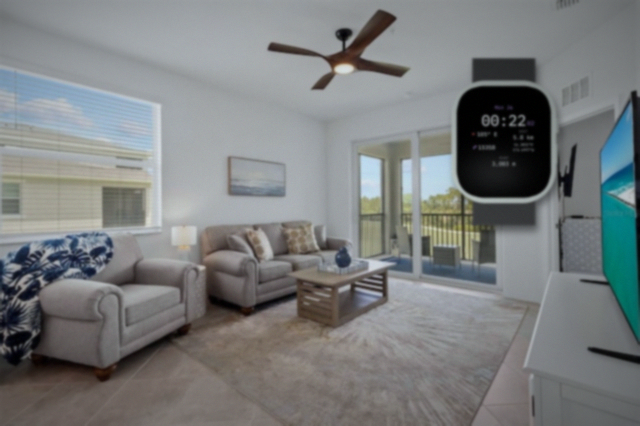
0:22
